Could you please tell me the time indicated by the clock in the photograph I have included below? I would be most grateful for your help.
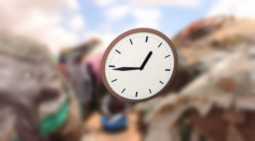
12:44
